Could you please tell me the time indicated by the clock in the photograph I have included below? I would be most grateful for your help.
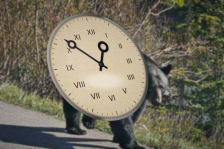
12:52
